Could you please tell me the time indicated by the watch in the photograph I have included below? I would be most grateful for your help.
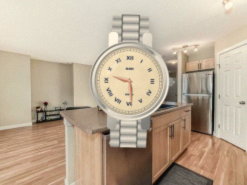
9:29
